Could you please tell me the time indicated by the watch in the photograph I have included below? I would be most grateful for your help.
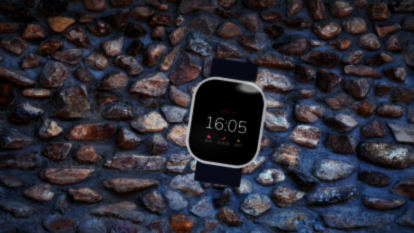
16:05
